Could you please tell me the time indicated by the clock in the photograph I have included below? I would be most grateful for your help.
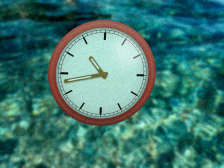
10:43
